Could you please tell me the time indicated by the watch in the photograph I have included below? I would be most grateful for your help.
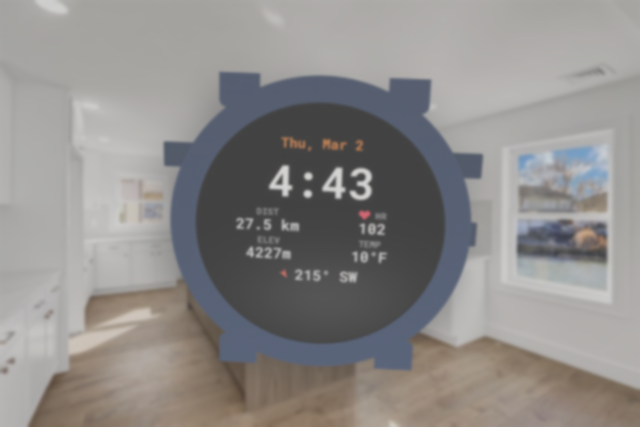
4:43
